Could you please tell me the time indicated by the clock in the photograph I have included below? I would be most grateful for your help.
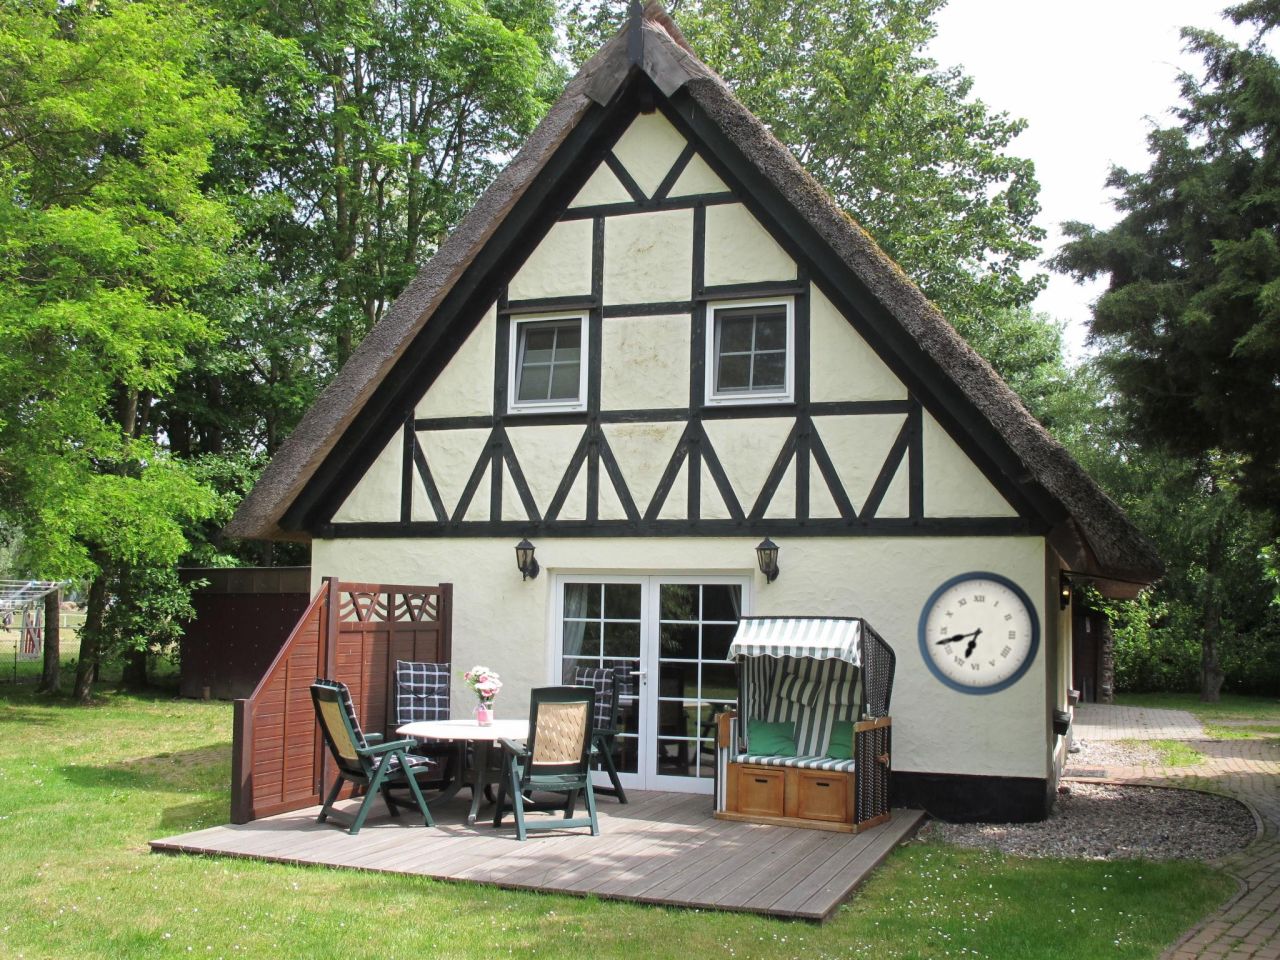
6:42
